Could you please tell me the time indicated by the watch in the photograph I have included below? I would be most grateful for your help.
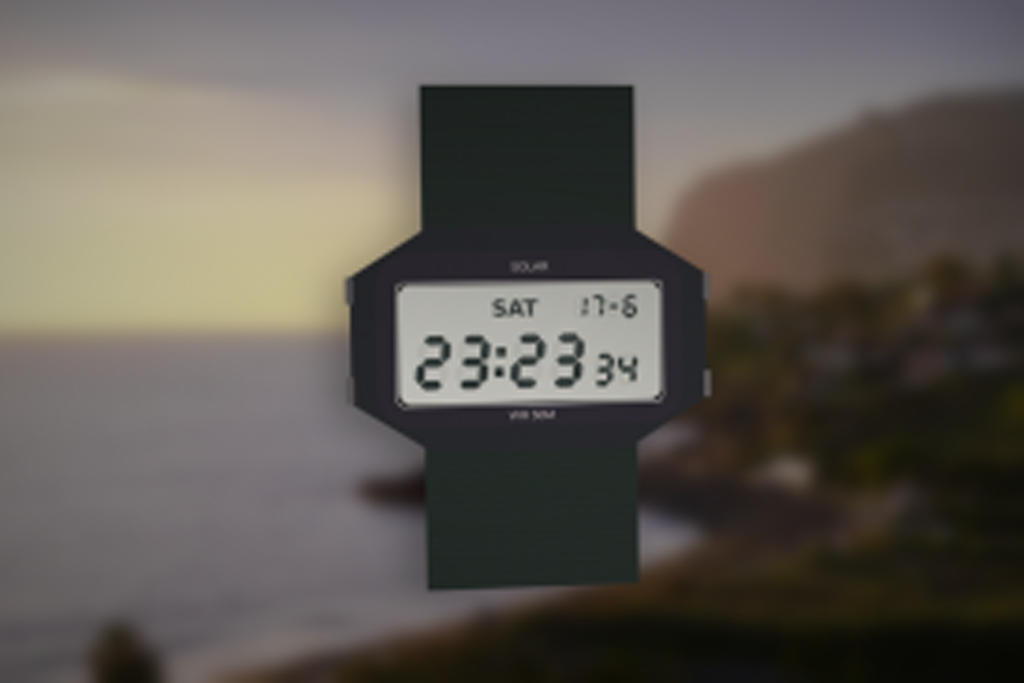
23:23:34
